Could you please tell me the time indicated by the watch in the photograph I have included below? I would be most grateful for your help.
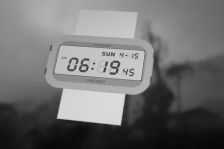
6:19:45
